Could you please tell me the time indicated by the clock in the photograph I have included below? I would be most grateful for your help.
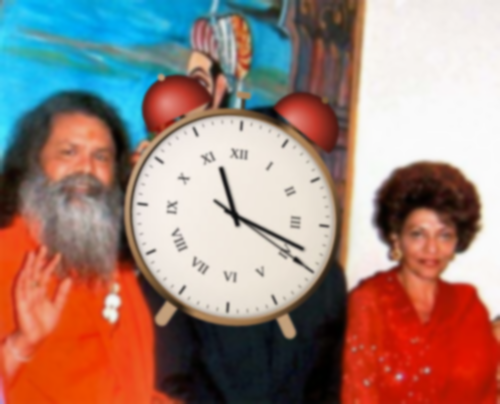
11:18:20
